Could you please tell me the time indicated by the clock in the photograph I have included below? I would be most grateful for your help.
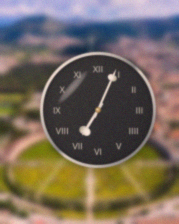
7:04
